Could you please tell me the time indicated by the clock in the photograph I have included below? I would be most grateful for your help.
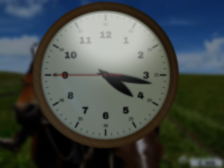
4:16:45
